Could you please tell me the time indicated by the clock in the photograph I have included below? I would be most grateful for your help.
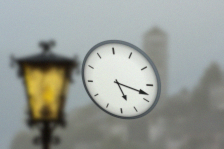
5:18
